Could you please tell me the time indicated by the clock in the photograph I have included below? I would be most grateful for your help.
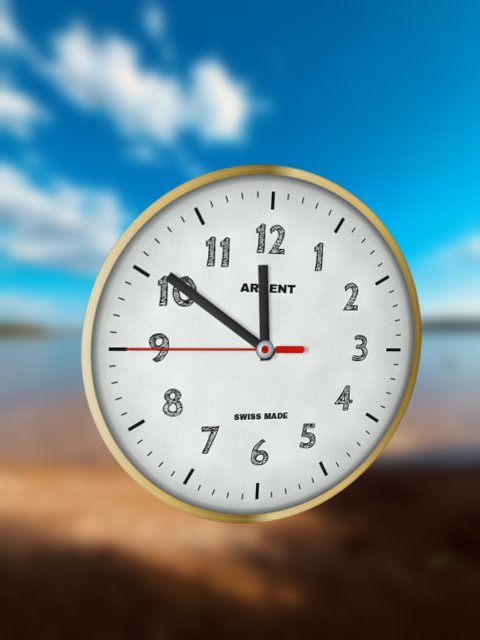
11:50:45
